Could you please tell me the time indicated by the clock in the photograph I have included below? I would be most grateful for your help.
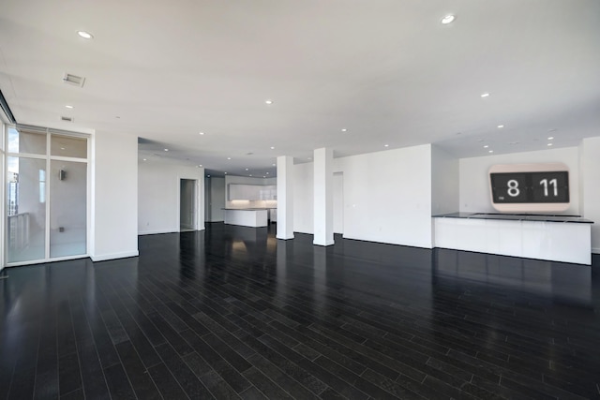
8:11
